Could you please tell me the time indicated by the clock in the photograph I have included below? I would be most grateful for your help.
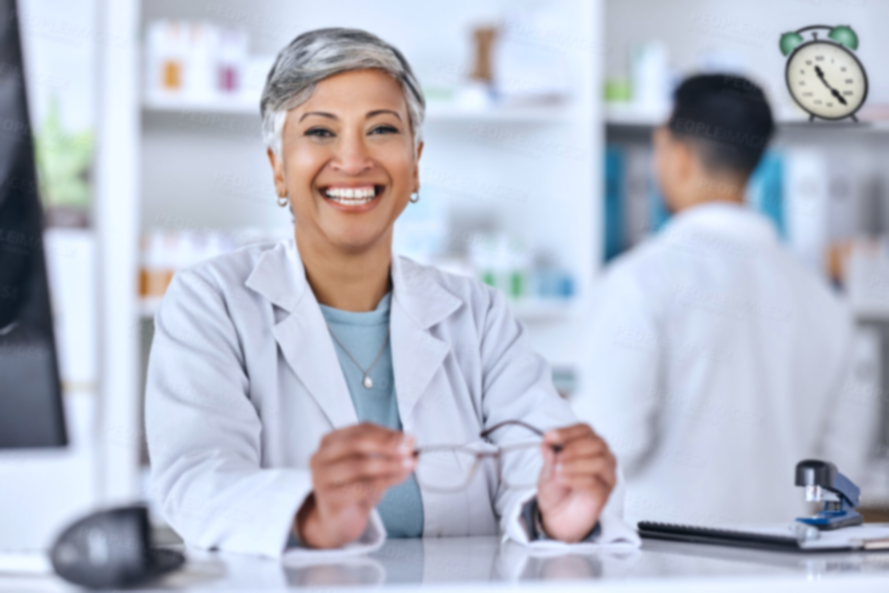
11:24
